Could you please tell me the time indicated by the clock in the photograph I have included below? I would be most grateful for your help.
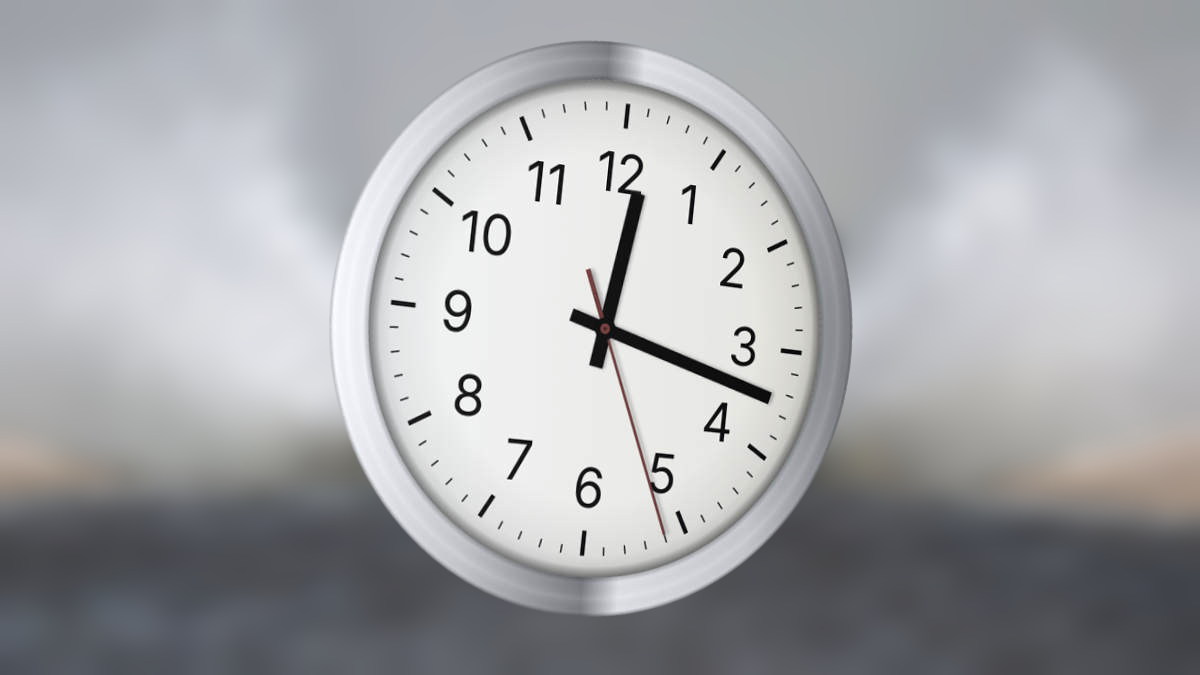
12:17:26
